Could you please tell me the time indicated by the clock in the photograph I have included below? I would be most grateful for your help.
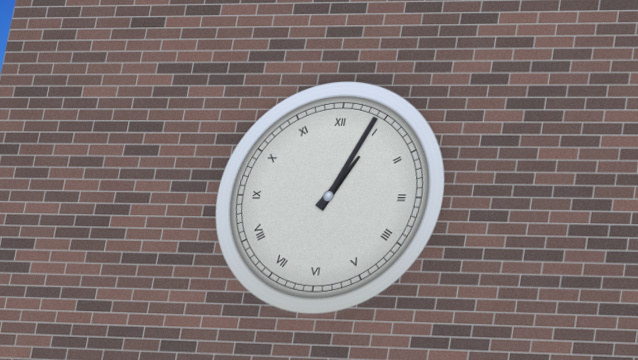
1:04
